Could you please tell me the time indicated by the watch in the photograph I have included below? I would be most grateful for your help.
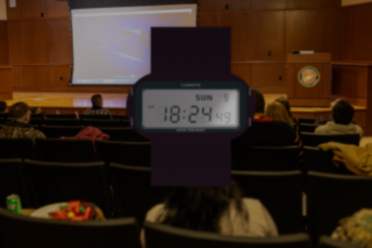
18:24:49
